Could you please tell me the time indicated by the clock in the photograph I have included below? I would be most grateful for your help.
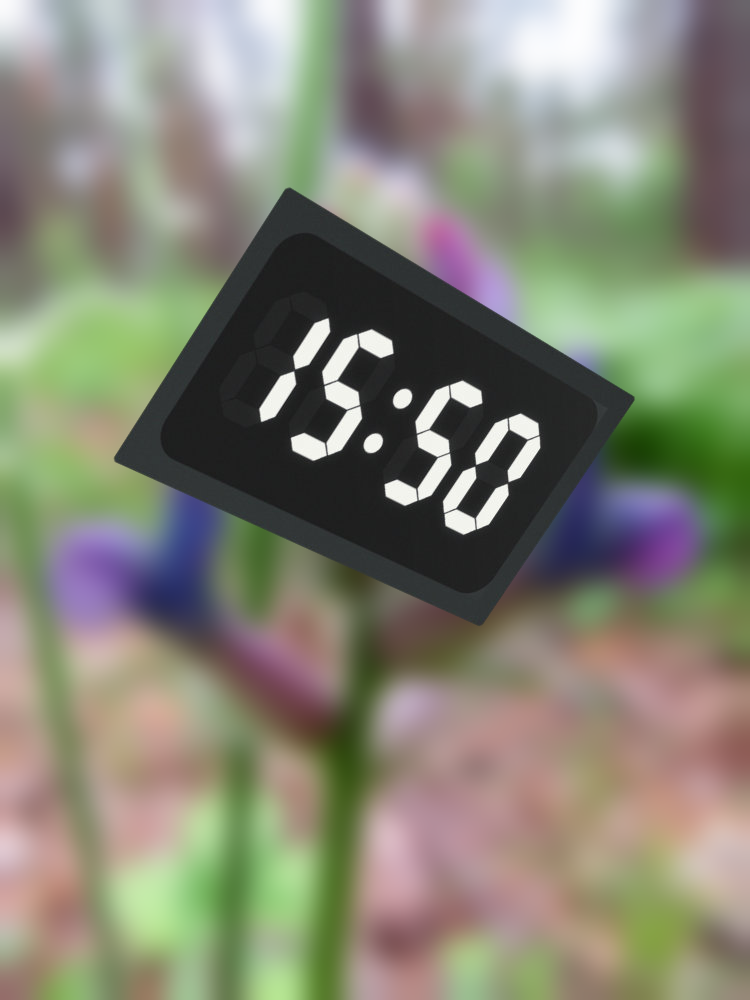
15:50
